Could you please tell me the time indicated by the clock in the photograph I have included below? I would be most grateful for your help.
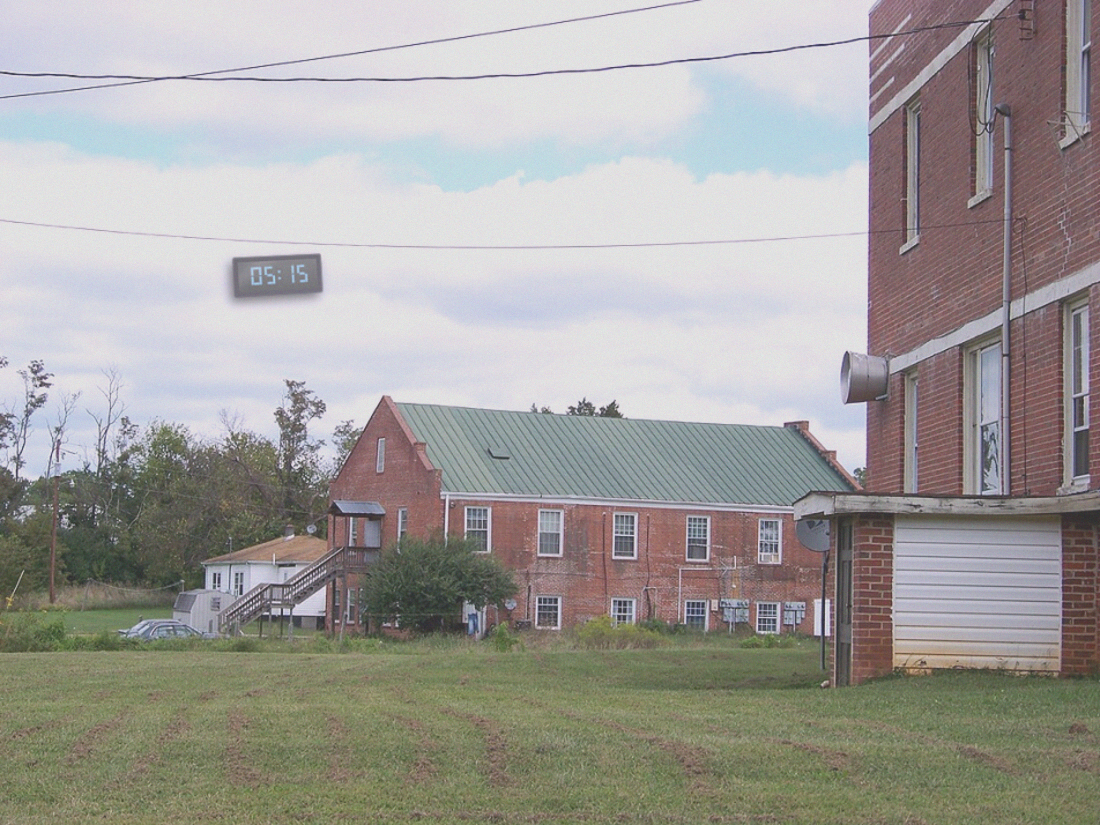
5:15
